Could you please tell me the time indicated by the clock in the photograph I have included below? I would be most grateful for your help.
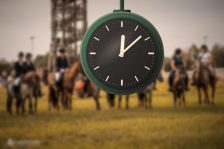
12:08
